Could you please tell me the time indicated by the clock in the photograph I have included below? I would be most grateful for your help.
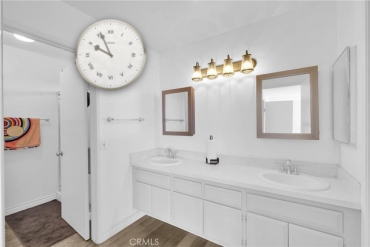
9:56
